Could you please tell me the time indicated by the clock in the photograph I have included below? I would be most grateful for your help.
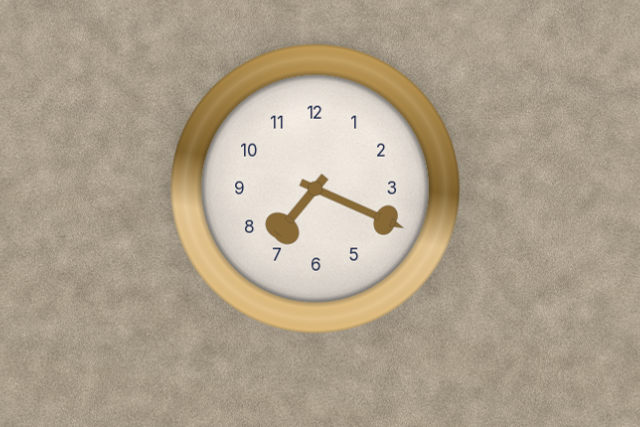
7:19
